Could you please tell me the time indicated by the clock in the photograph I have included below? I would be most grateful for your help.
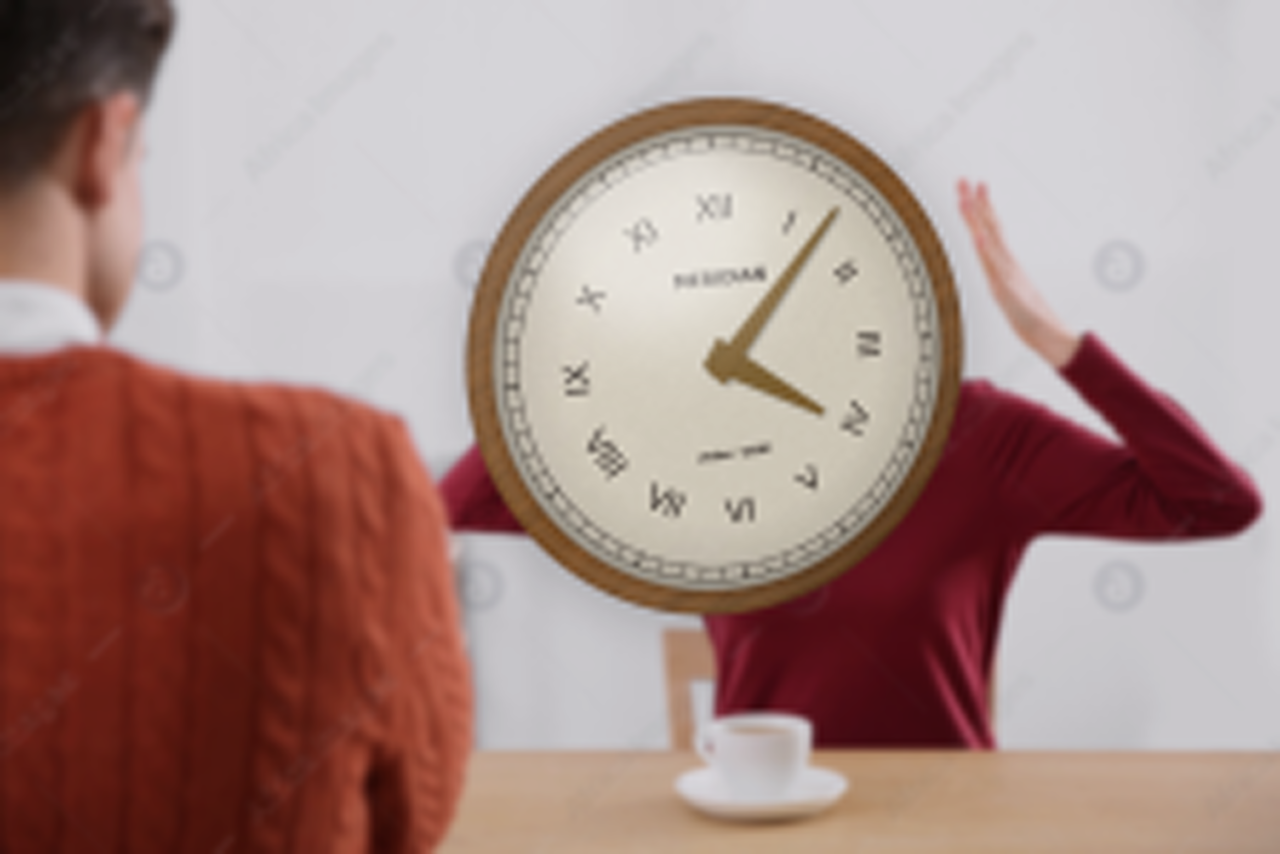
4:07
